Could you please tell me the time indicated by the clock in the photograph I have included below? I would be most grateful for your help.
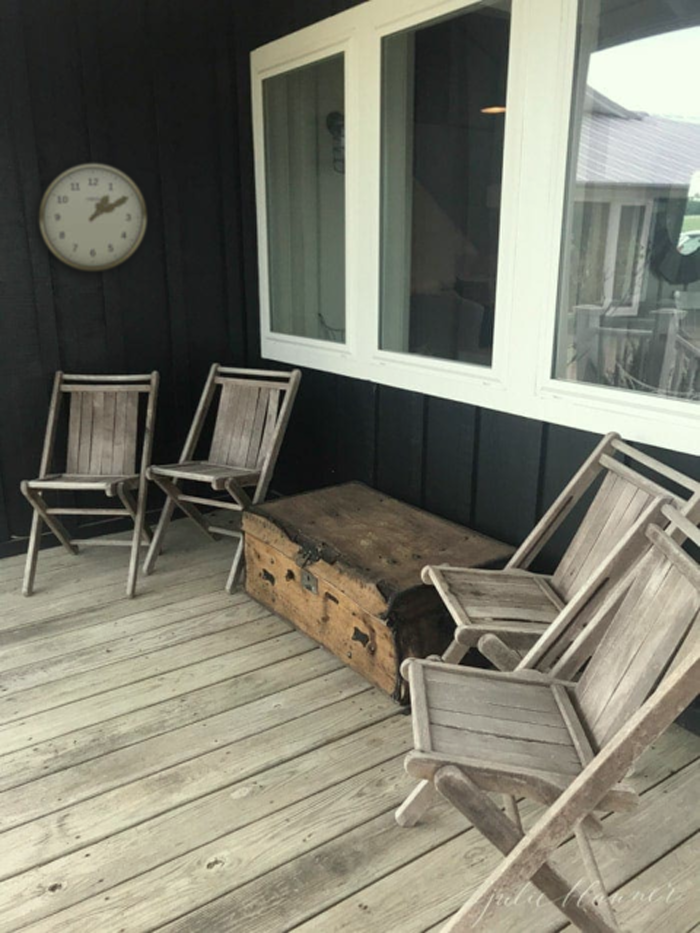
1:10
